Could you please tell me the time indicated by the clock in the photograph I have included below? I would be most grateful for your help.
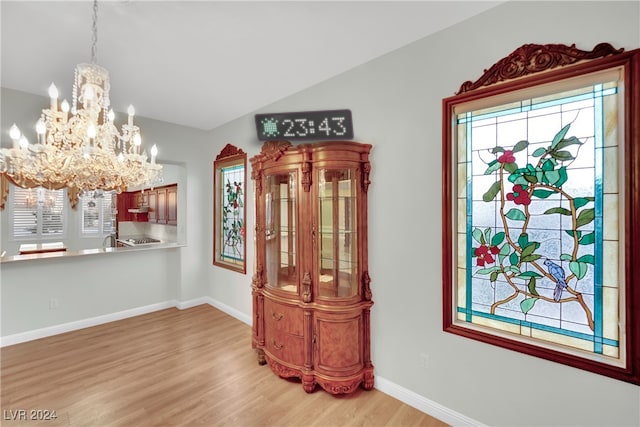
23:43
